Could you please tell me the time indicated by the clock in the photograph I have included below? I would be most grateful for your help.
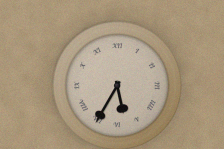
5:35
